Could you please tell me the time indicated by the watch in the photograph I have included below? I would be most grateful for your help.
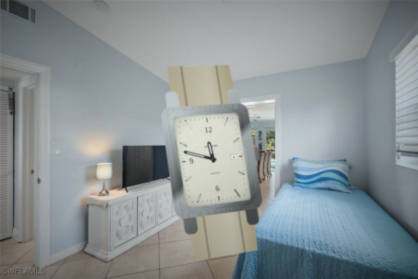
11:48
